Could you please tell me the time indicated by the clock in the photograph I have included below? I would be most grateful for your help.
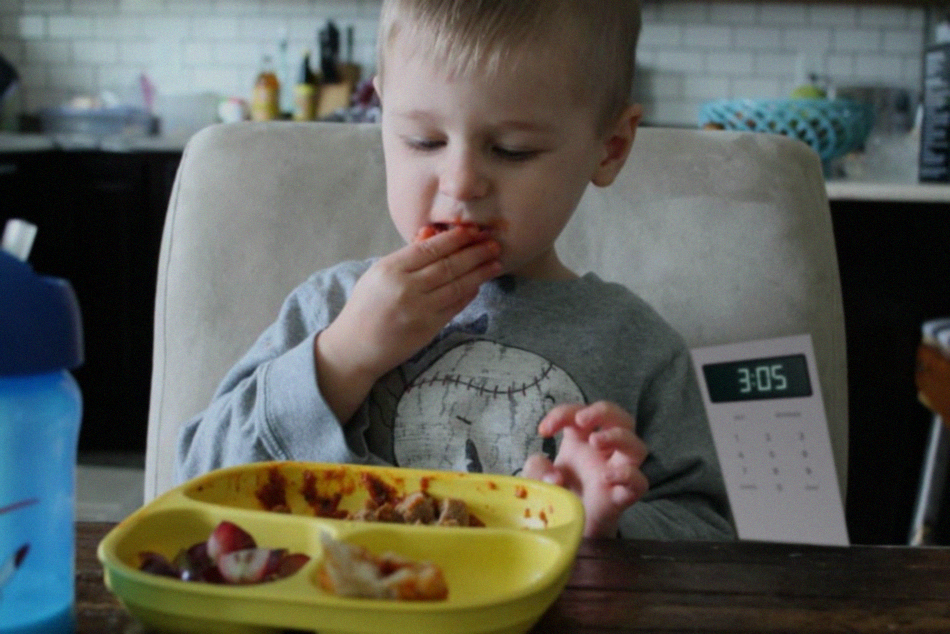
3:05
